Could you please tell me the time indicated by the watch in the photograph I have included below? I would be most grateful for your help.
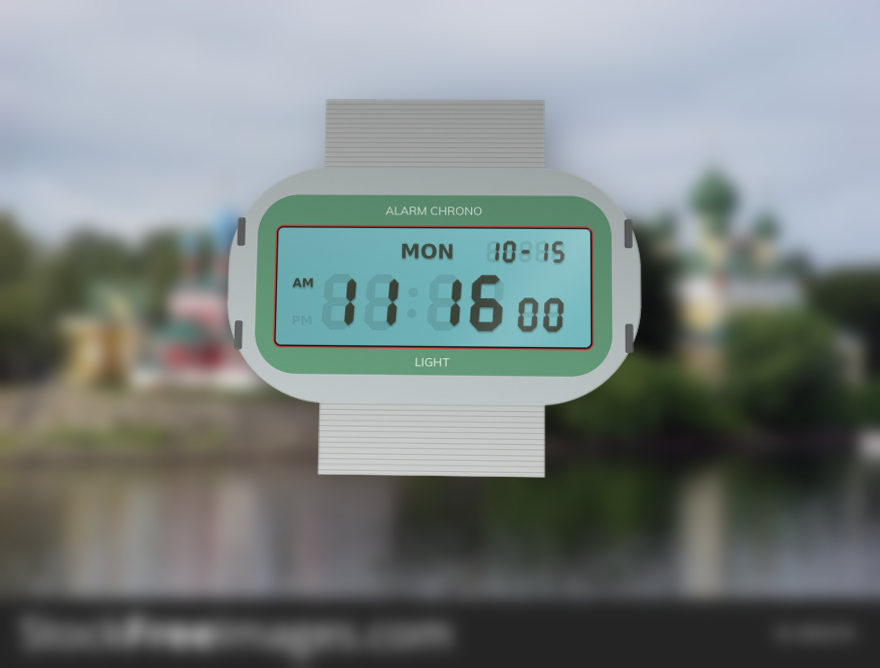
11:16:00
